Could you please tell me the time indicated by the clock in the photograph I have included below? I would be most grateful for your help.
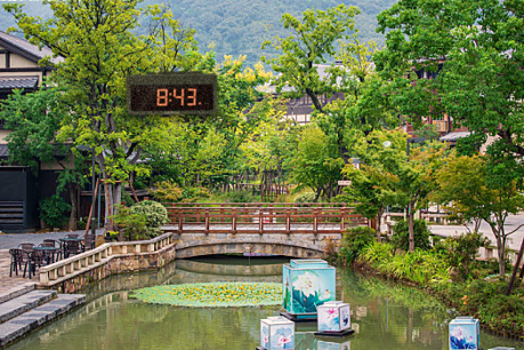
8:43
